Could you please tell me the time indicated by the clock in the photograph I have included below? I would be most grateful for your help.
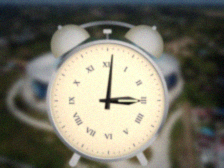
3:01
